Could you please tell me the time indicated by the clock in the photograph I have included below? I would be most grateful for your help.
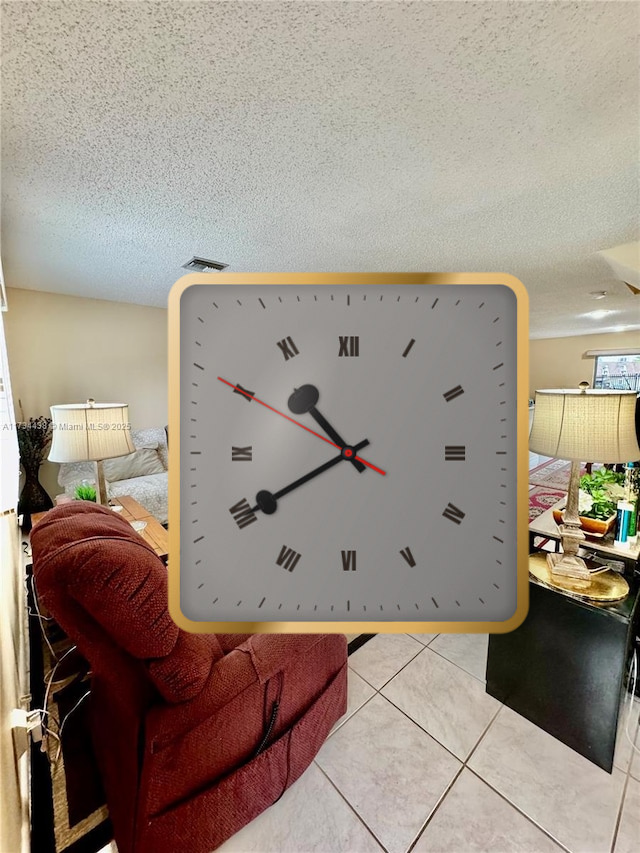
10:39:50
